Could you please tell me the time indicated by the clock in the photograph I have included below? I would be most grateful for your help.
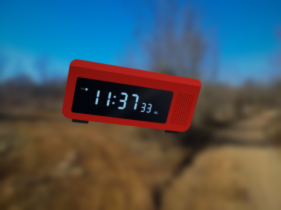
11:37:33
